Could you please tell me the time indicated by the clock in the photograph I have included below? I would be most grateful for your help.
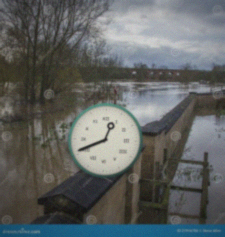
12:41
